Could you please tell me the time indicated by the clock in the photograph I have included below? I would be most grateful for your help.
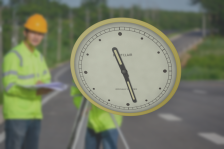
11:28
